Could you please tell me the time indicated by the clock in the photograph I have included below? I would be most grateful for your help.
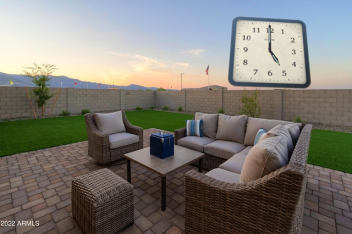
5:00
